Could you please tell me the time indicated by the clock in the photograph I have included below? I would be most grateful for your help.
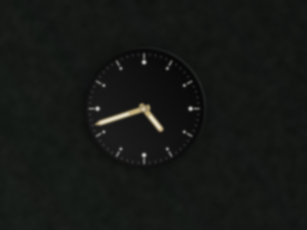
4:42
